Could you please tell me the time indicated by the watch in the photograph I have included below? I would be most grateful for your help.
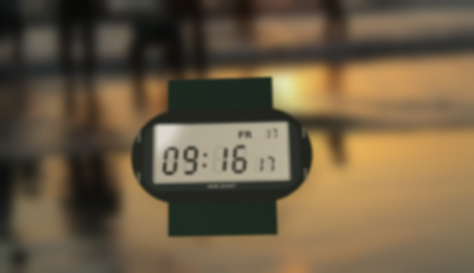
9:16:17
